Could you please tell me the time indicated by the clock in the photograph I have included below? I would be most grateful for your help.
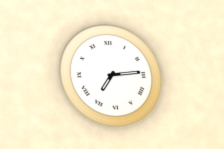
7:14
